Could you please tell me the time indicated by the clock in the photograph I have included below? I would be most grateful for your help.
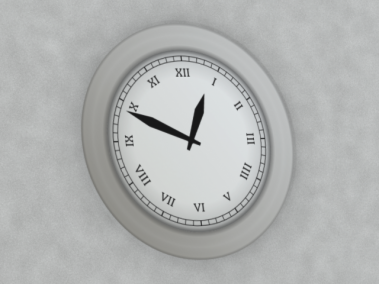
12:49
